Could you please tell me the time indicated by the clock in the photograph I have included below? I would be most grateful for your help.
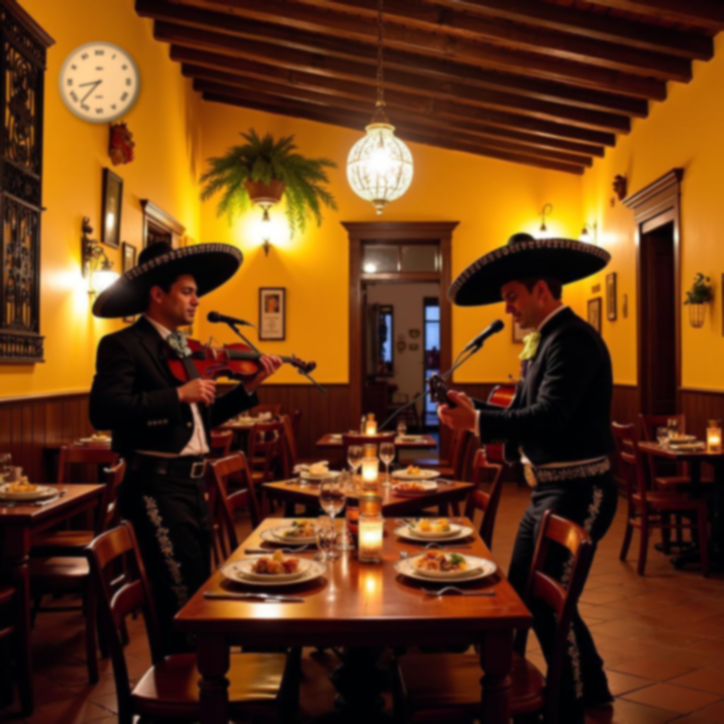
8:37
